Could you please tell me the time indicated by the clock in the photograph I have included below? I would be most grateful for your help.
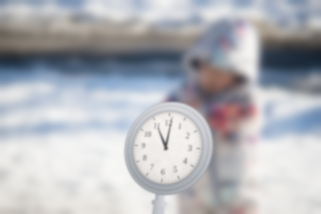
11:01
